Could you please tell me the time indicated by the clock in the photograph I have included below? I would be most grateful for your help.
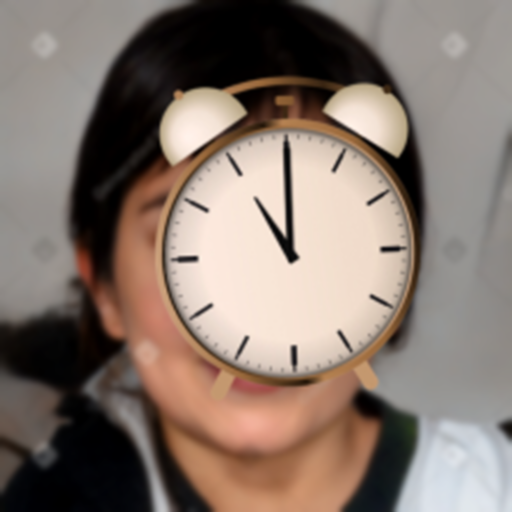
11:00
